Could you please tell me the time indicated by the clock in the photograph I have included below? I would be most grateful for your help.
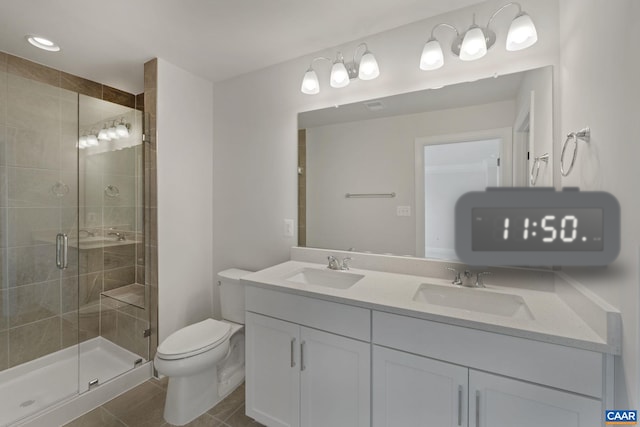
11:50
